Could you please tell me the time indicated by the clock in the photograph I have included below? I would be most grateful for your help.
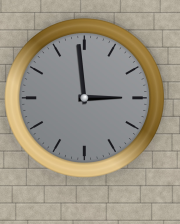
2:59
